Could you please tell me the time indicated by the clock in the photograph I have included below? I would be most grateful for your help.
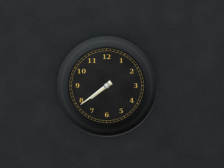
7:39
